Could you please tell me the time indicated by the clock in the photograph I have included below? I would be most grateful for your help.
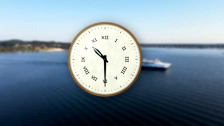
10:30
